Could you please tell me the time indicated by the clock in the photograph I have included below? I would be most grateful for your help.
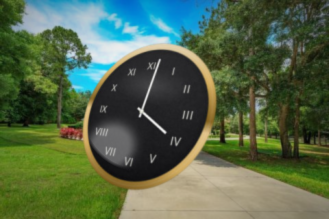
4:01
